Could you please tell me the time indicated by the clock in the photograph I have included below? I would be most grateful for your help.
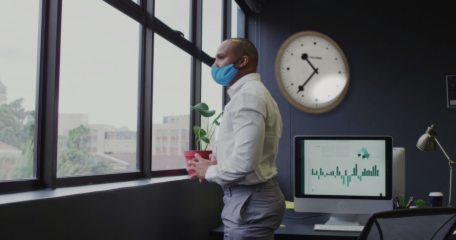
10:37
